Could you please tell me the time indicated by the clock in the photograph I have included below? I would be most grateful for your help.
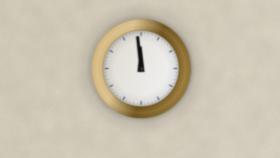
11:59
